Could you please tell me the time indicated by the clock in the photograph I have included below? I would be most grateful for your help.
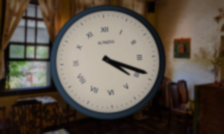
4:19
